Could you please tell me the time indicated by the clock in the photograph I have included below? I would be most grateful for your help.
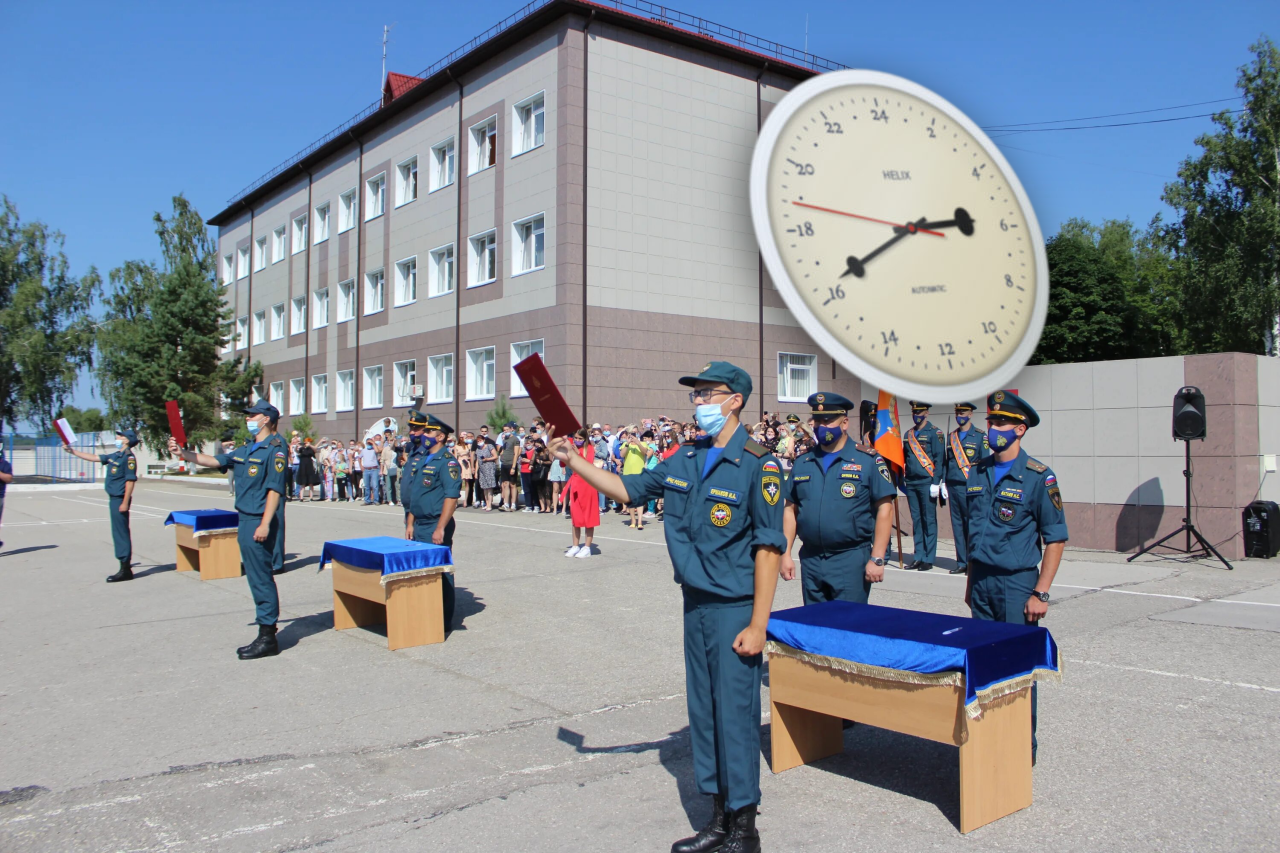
5:40:47
